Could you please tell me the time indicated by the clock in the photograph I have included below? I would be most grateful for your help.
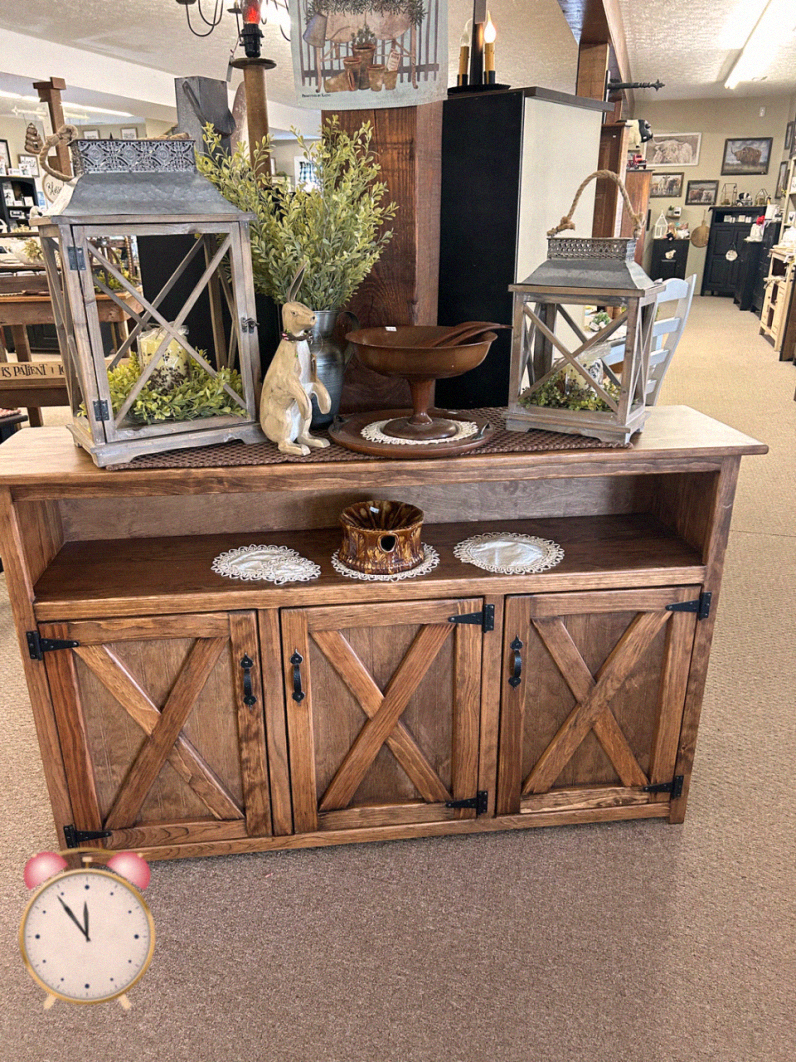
11:54
